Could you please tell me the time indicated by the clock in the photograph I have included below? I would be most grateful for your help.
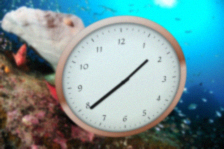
1:39
